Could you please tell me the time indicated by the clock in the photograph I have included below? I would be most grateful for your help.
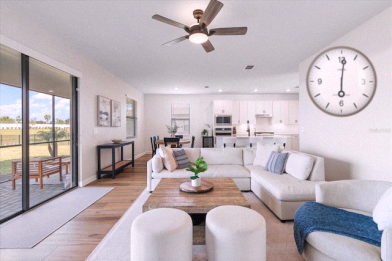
6:01
